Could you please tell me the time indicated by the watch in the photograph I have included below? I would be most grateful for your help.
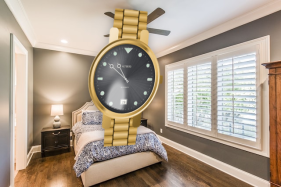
10:51
